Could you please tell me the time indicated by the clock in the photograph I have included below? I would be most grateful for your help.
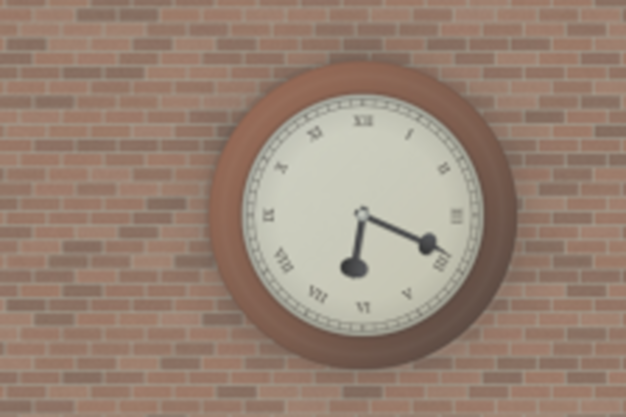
6:19
